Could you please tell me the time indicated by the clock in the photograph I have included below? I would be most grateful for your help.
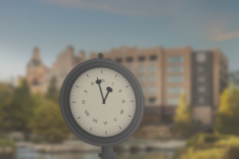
12:58
